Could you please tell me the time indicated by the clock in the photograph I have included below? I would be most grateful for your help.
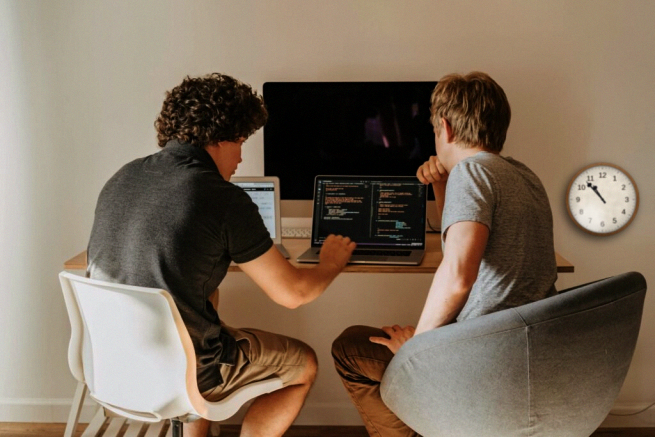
10:53
